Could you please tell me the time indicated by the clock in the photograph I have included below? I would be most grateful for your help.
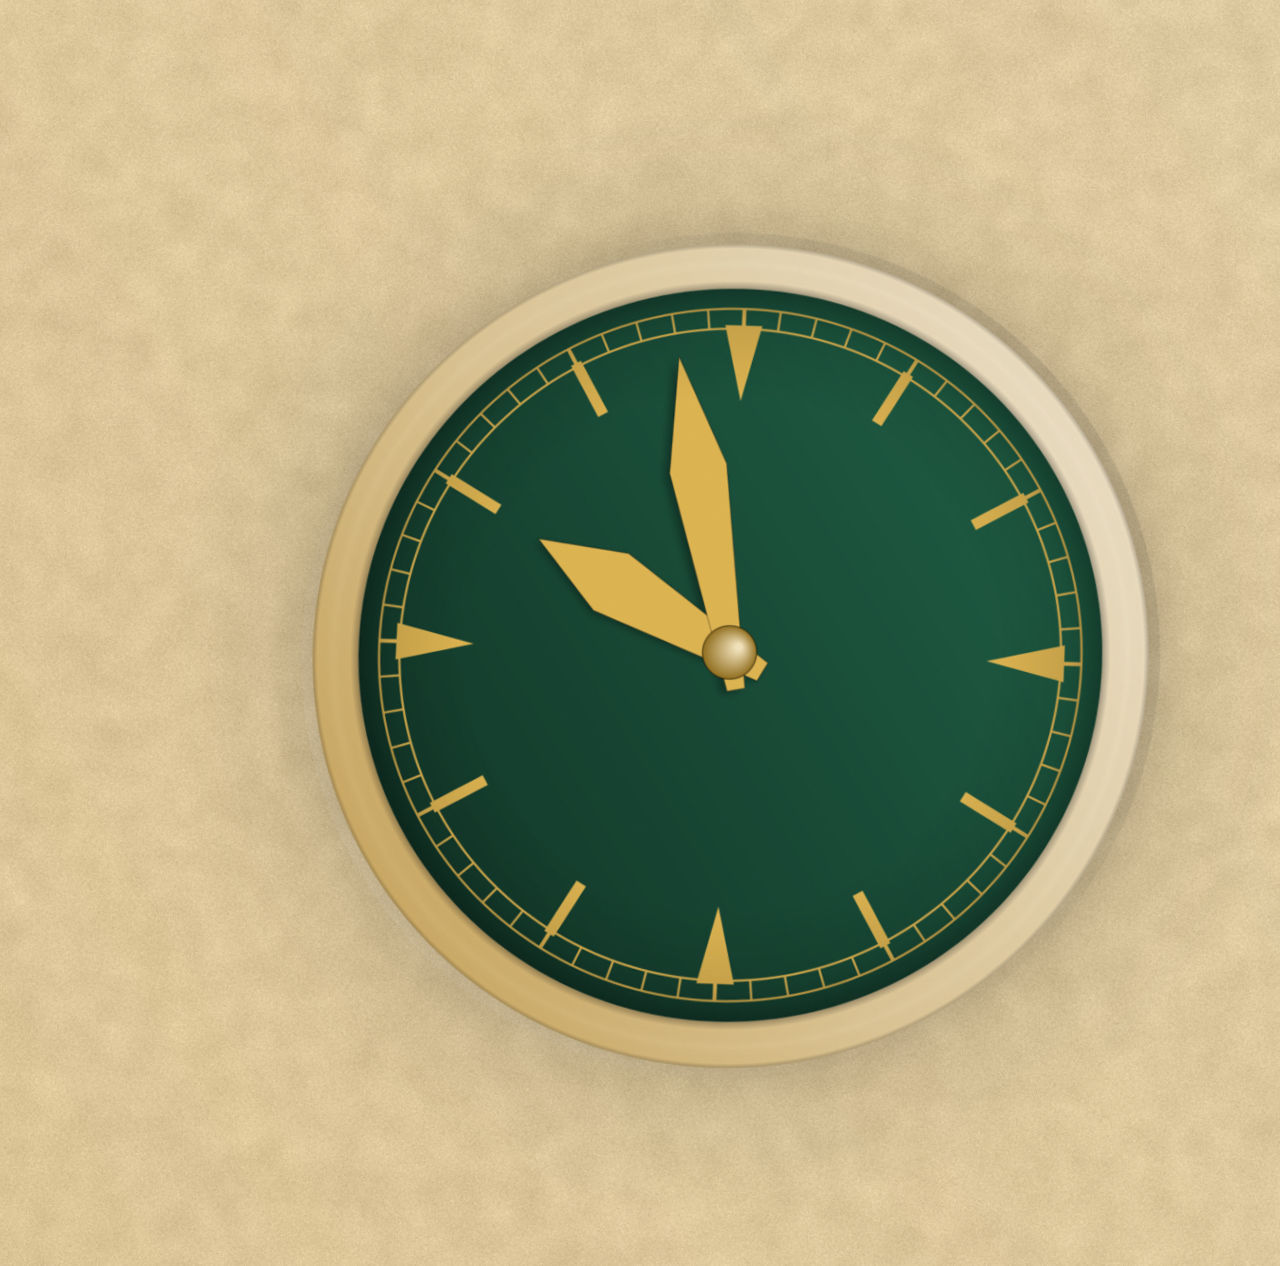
9:58
